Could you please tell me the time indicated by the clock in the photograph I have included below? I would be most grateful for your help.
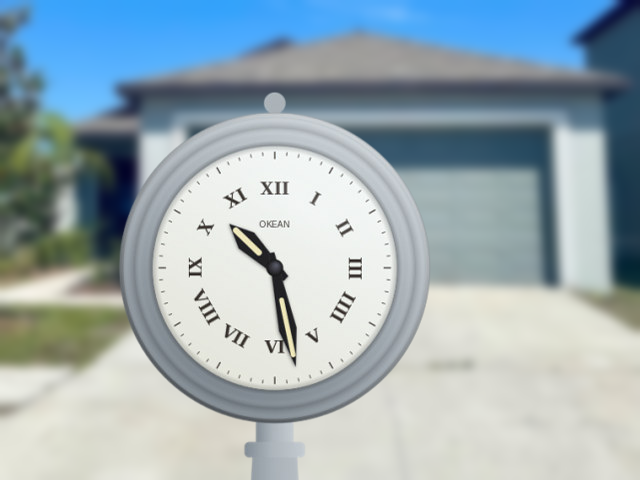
10:28
